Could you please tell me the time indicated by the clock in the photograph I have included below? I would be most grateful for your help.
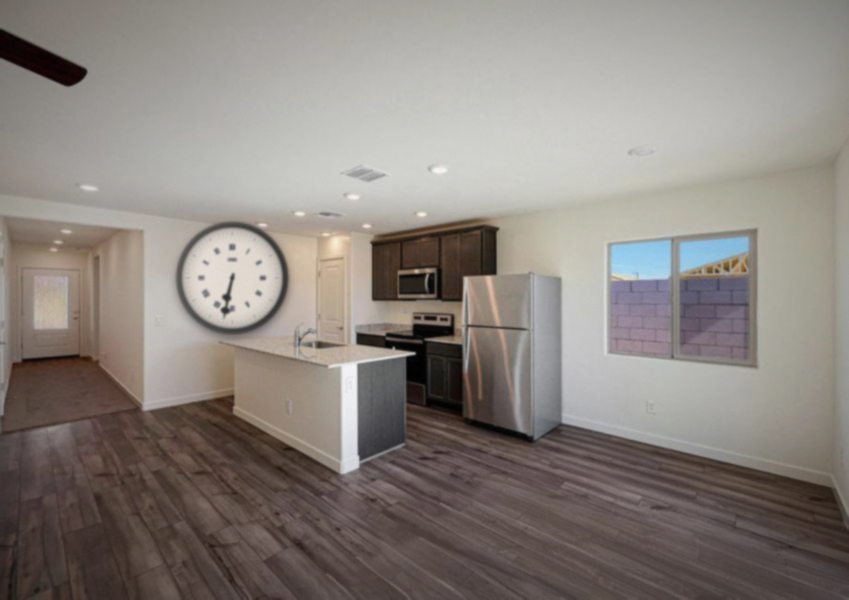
6:32
